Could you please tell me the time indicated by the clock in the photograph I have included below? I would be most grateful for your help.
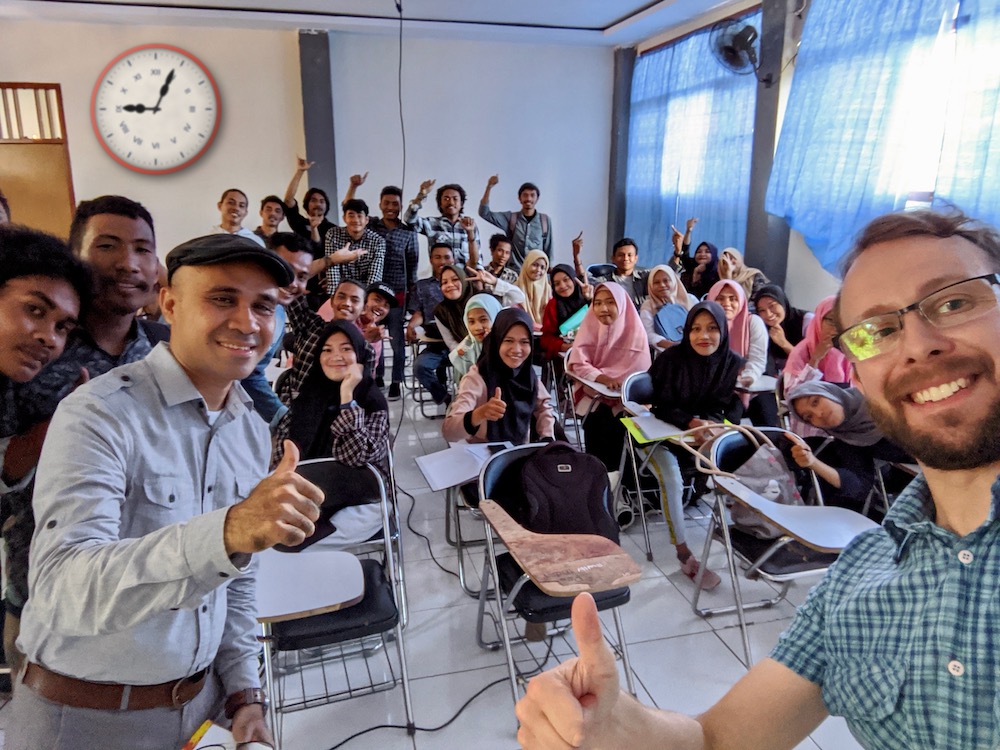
9:04
